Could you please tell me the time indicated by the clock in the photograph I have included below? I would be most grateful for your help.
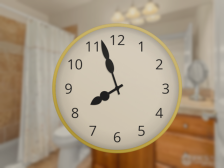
7:57
